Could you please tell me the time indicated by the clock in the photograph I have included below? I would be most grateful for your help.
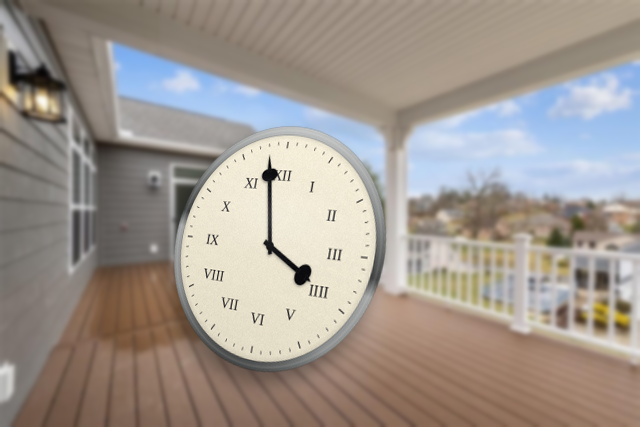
3:58
